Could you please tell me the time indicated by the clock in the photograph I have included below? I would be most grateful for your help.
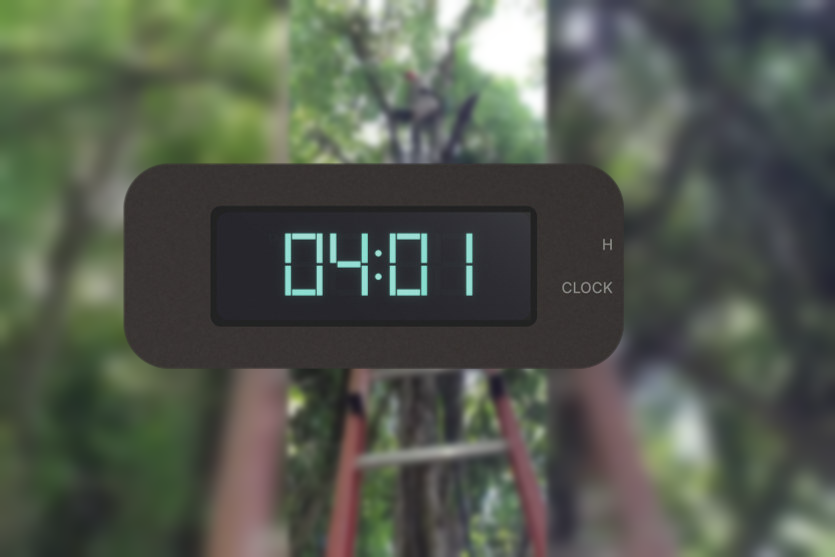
4:01
